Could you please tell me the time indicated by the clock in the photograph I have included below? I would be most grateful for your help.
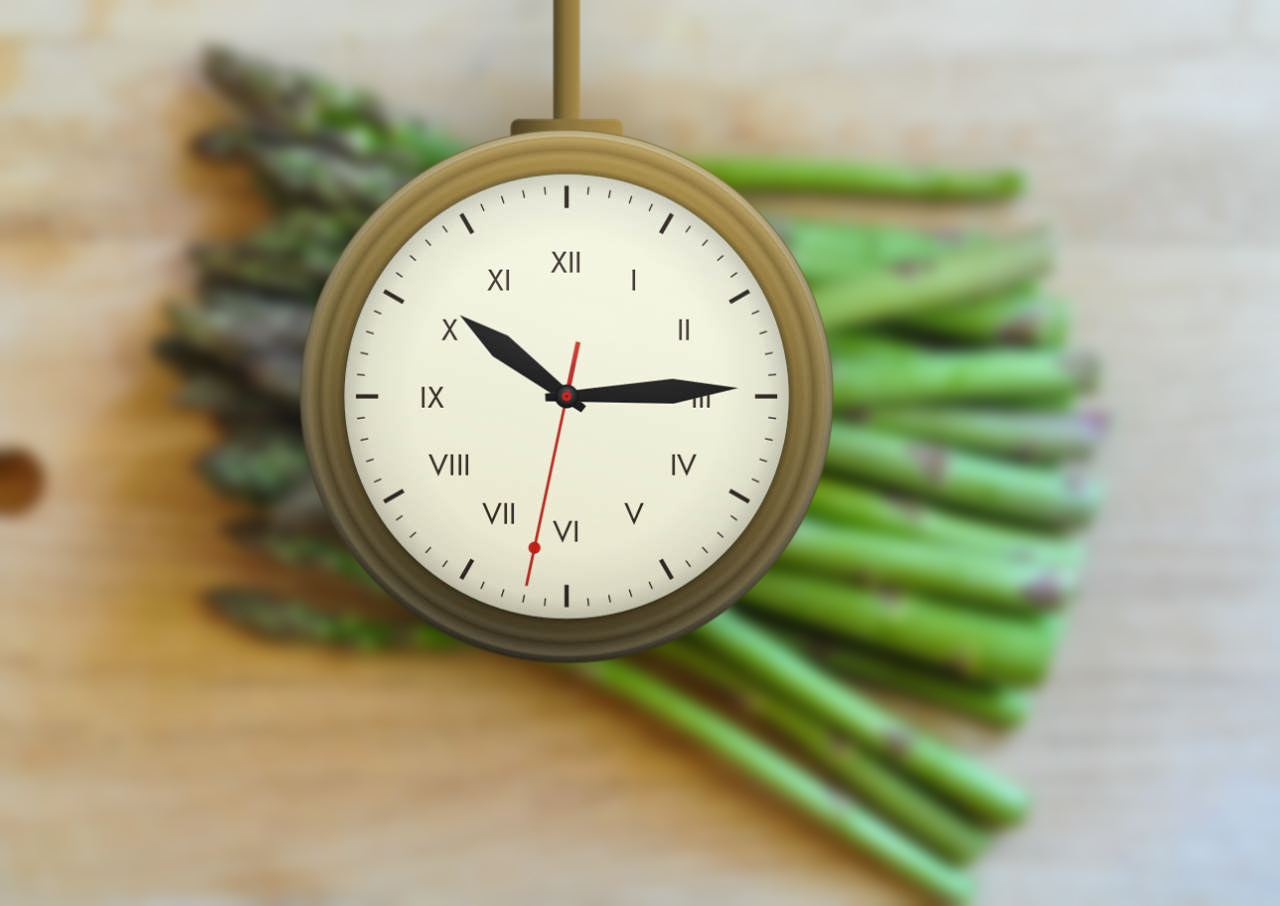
10:14:32
